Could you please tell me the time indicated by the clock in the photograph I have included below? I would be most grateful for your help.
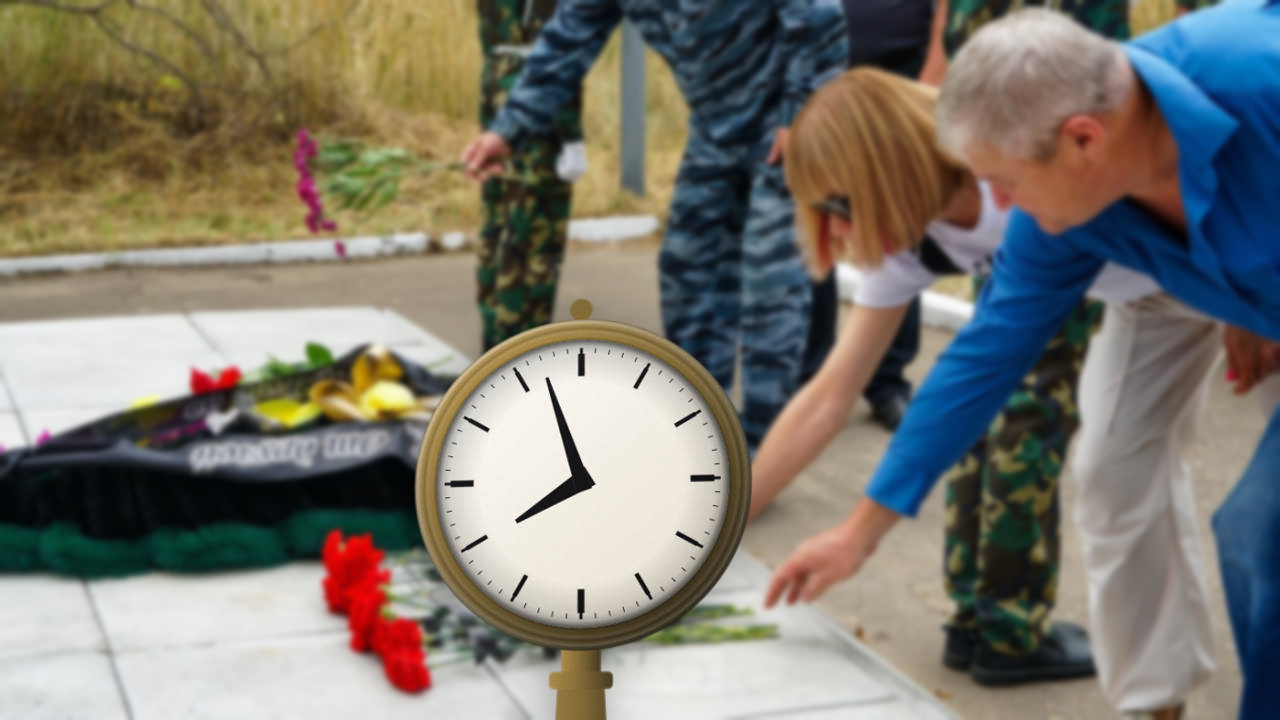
7:57
